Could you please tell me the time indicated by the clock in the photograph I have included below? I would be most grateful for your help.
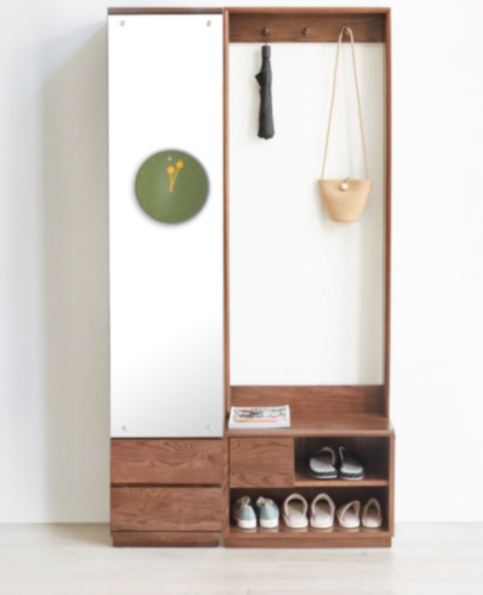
12:04
